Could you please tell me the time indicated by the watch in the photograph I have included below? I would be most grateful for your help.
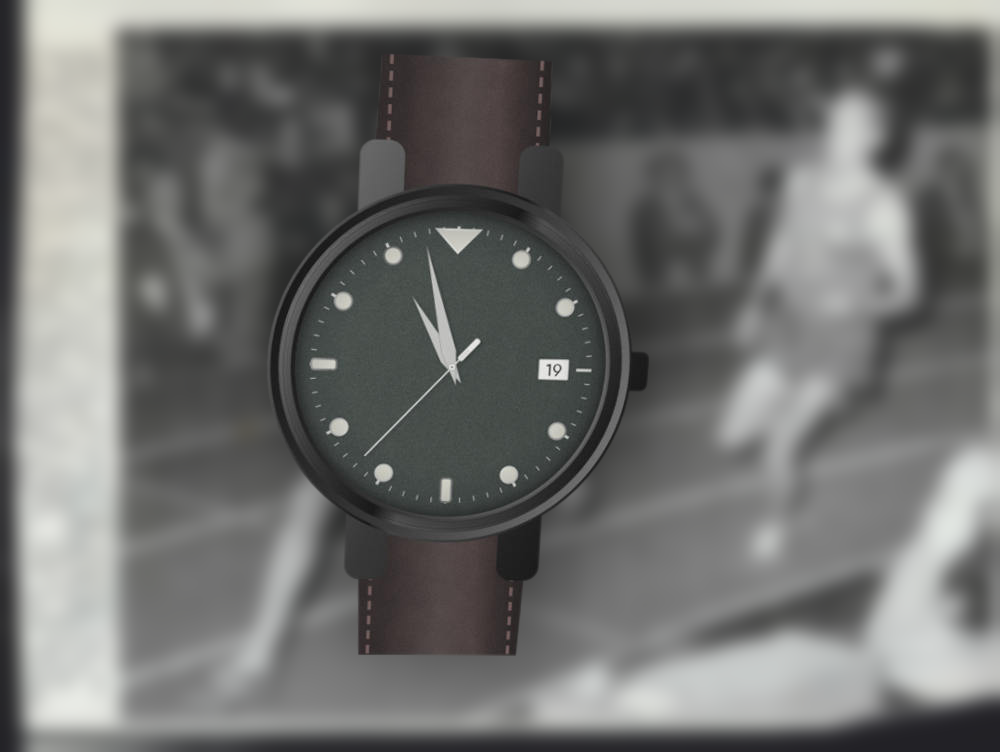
10:57:37
